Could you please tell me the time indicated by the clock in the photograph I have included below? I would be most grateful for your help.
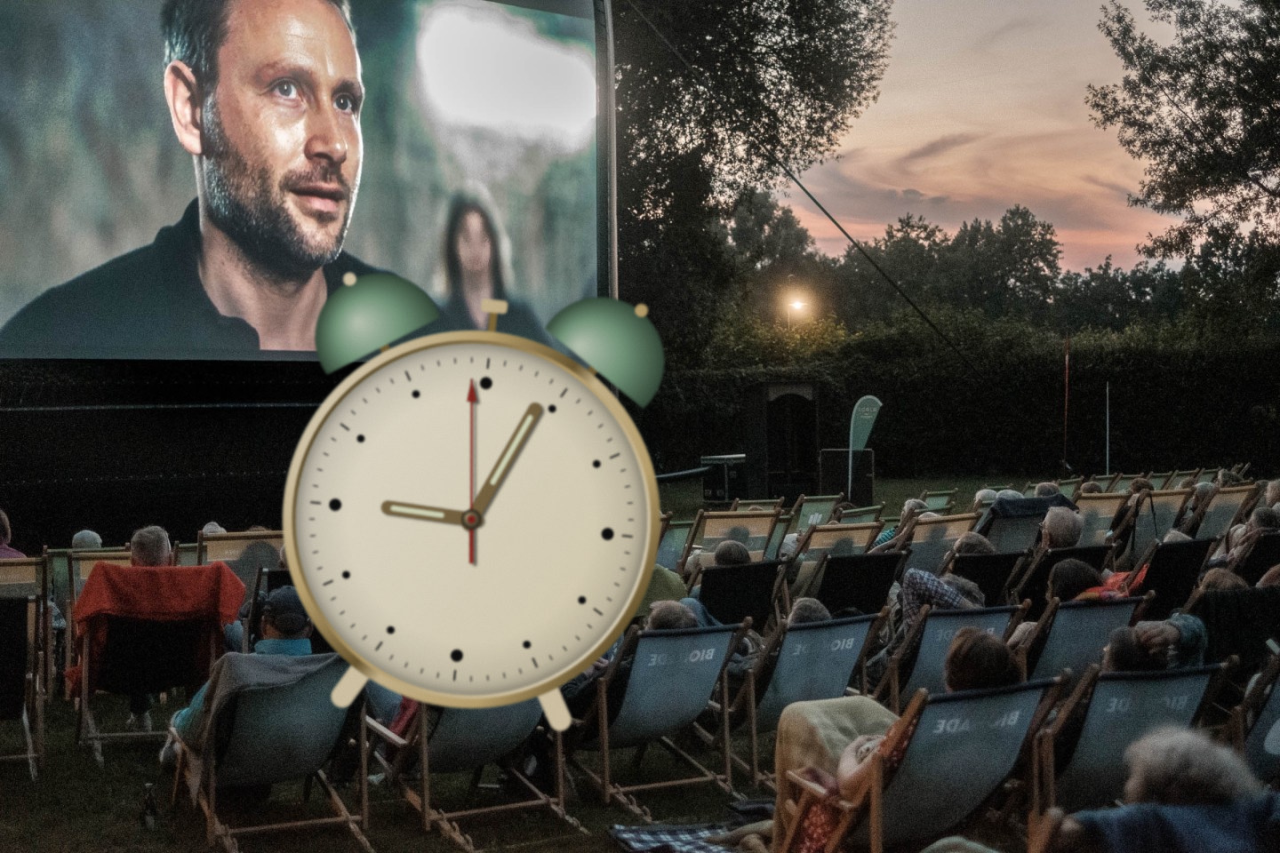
9:03:59
